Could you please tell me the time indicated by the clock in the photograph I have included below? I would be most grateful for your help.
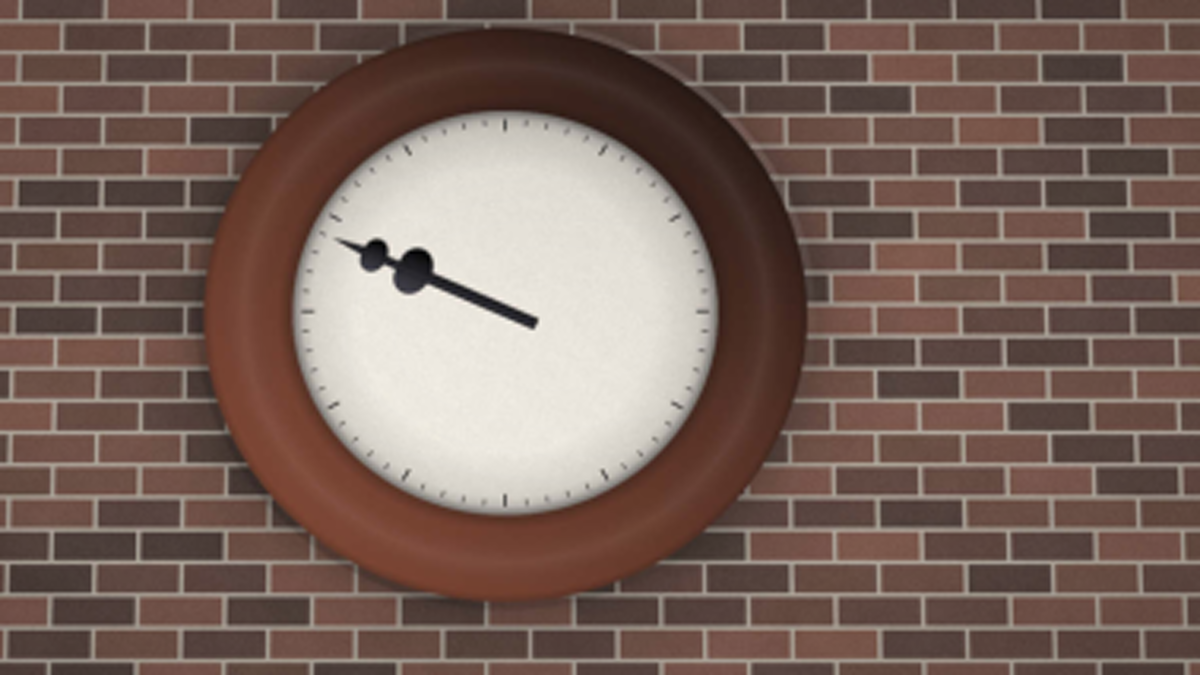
9:49
